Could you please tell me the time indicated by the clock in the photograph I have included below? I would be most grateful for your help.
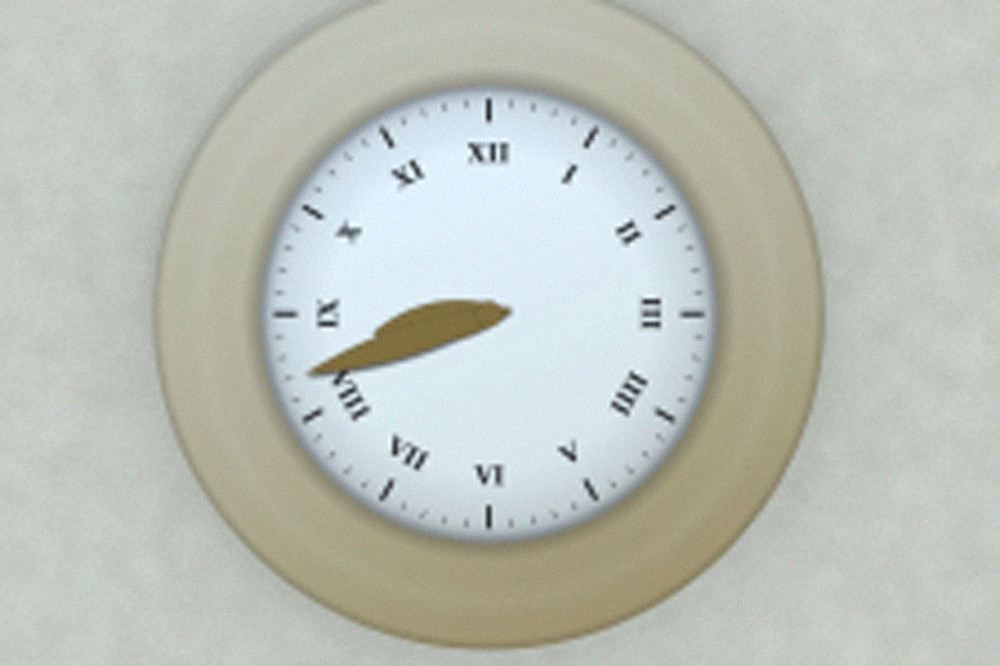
8:42
